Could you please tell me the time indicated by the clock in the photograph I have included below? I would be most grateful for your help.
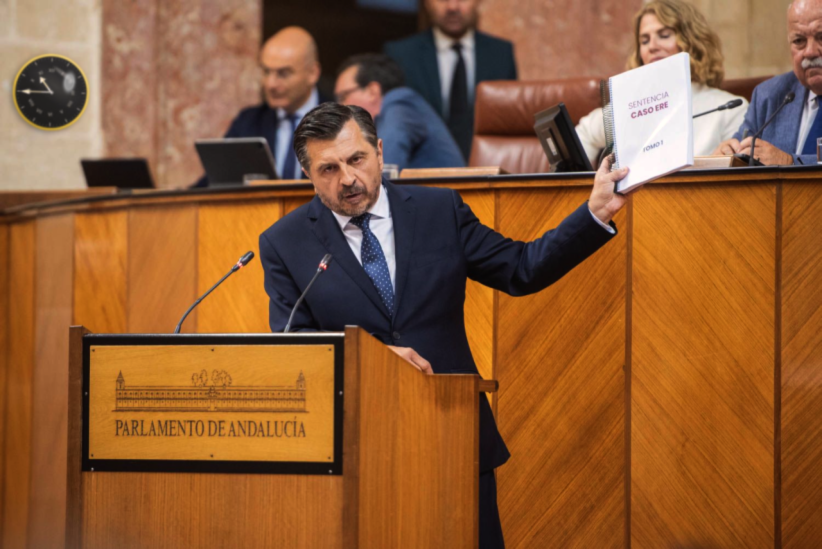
10:45
